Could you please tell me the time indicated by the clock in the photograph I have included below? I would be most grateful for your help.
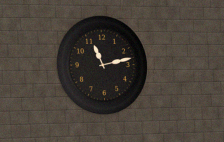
11:13
